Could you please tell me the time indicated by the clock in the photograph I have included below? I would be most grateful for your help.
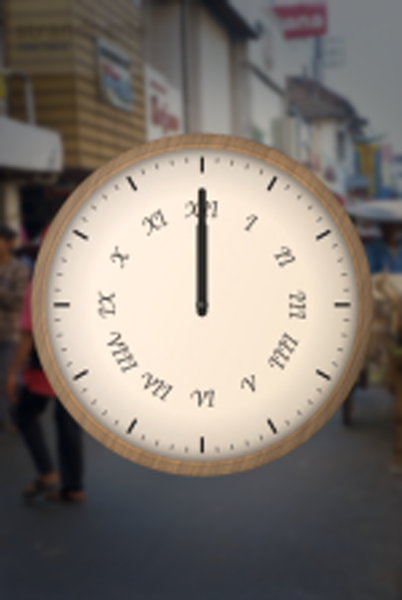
12:00
